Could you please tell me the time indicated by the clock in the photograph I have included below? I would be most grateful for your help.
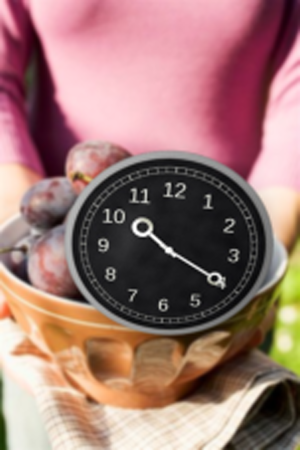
10:20
